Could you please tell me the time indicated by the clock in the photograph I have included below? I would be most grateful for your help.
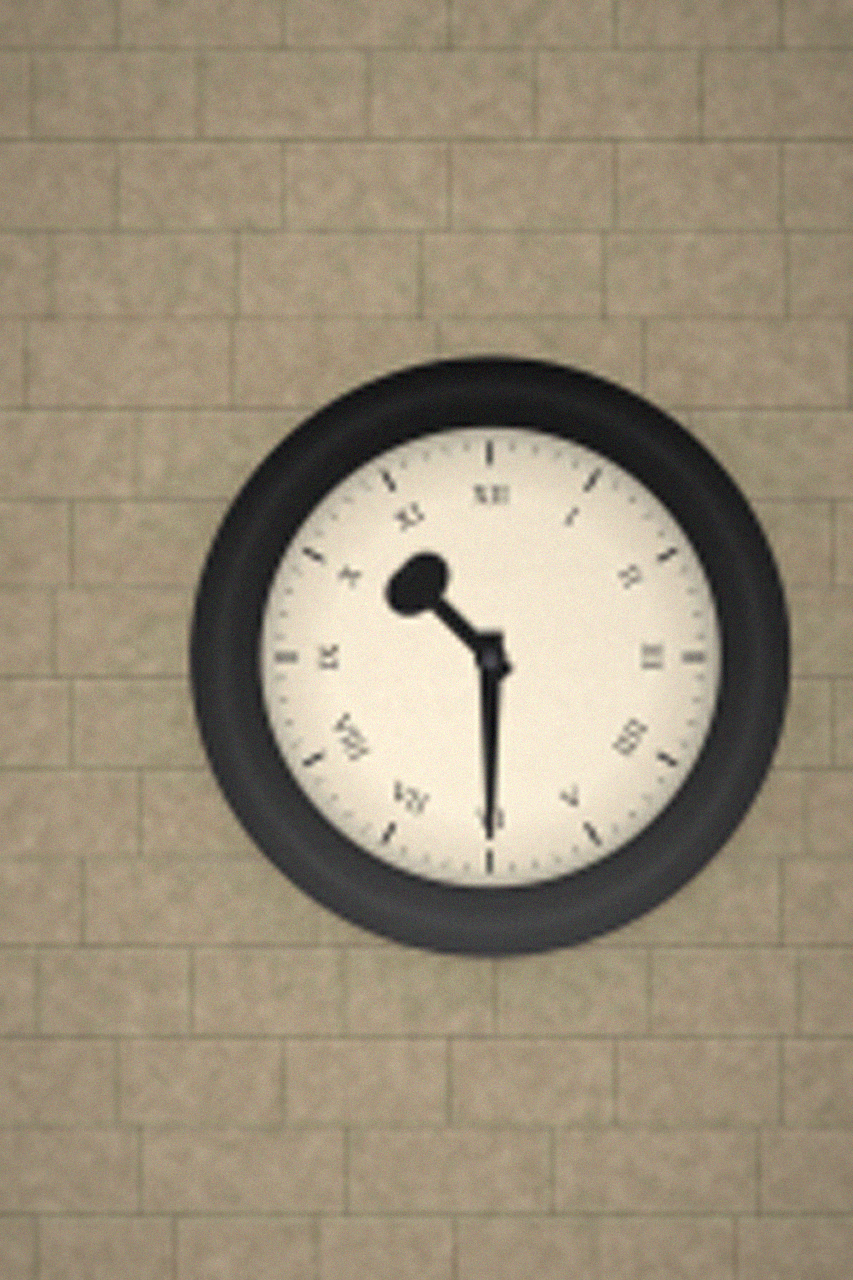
10:30
